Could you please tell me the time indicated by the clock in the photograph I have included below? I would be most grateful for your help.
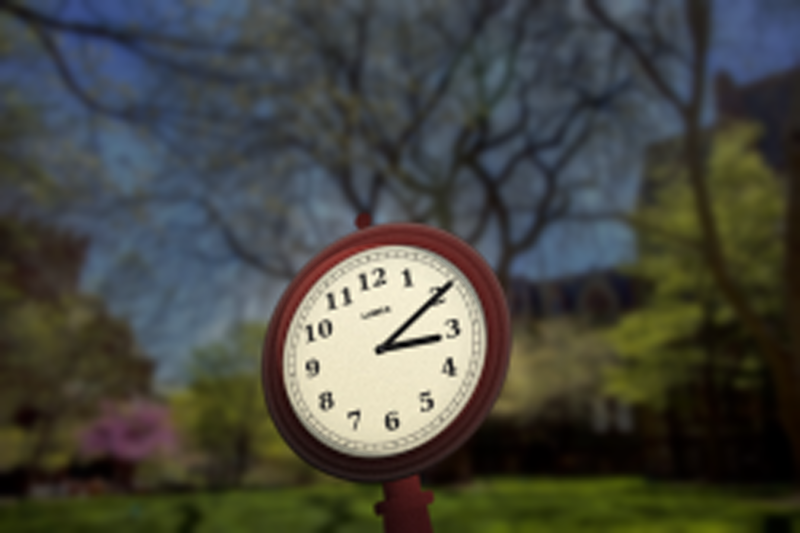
3:10
